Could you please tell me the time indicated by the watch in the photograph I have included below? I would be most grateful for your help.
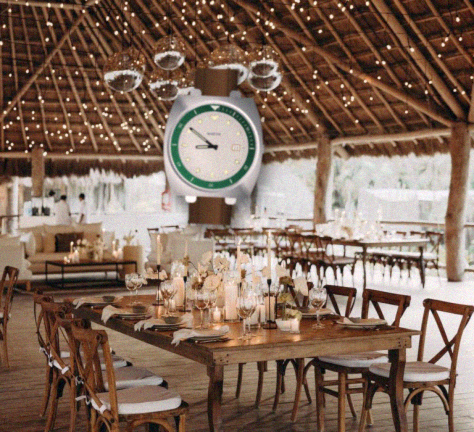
8:51
